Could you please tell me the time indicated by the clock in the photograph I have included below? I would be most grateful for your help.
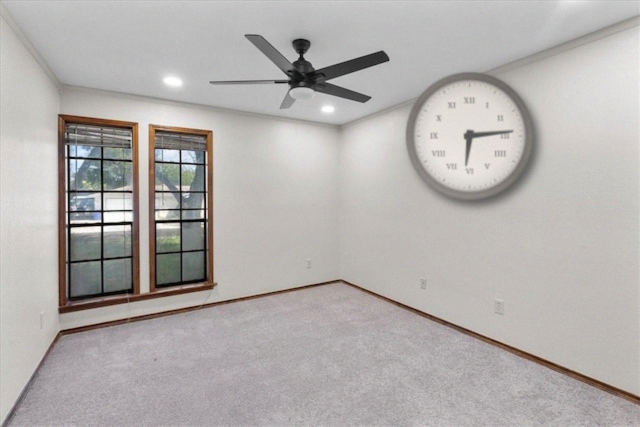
6:14
